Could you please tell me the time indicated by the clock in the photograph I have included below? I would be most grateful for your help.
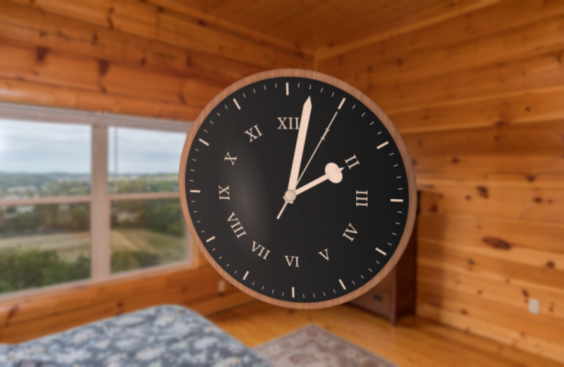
2:02:05
